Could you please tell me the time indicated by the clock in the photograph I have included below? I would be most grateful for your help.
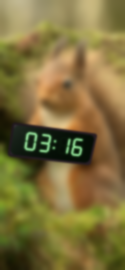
3:16
